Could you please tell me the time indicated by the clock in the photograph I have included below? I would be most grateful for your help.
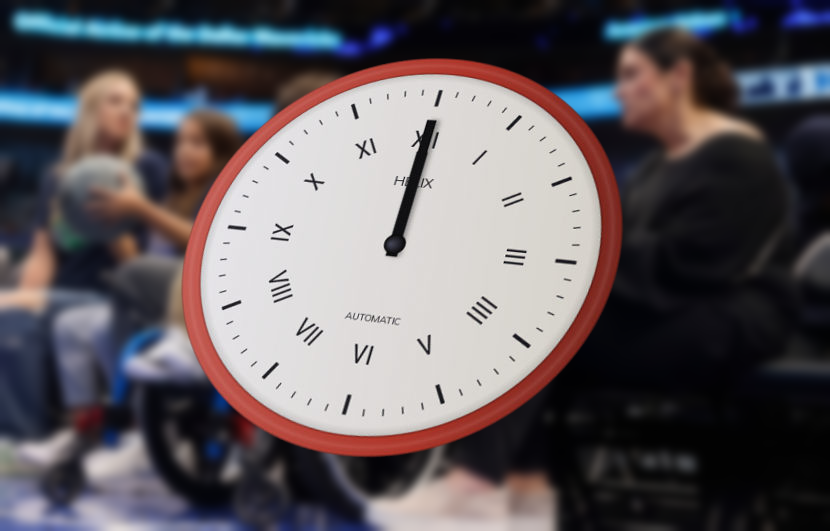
12:00
